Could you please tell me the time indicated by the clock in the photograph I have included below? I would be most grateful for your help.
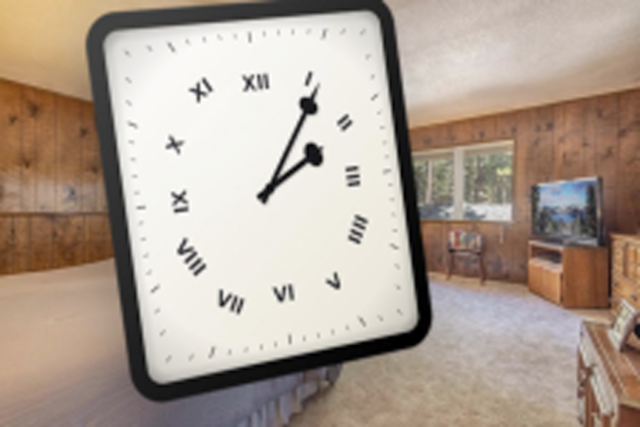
2:06
